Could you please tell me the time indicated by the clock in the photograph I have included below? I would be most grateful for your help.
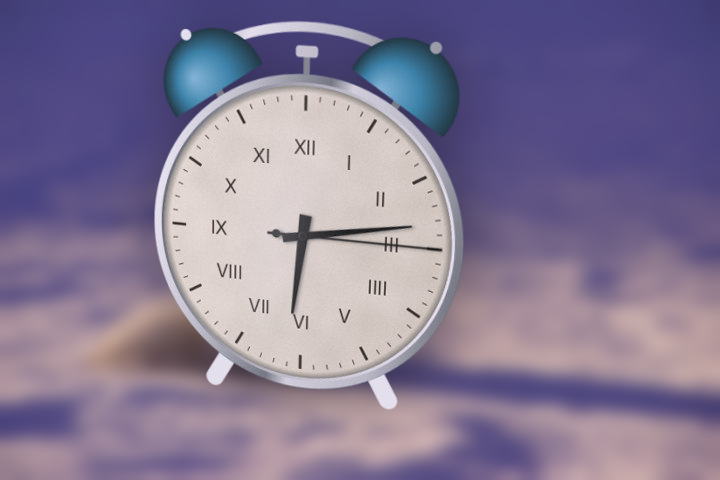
6:13:15
